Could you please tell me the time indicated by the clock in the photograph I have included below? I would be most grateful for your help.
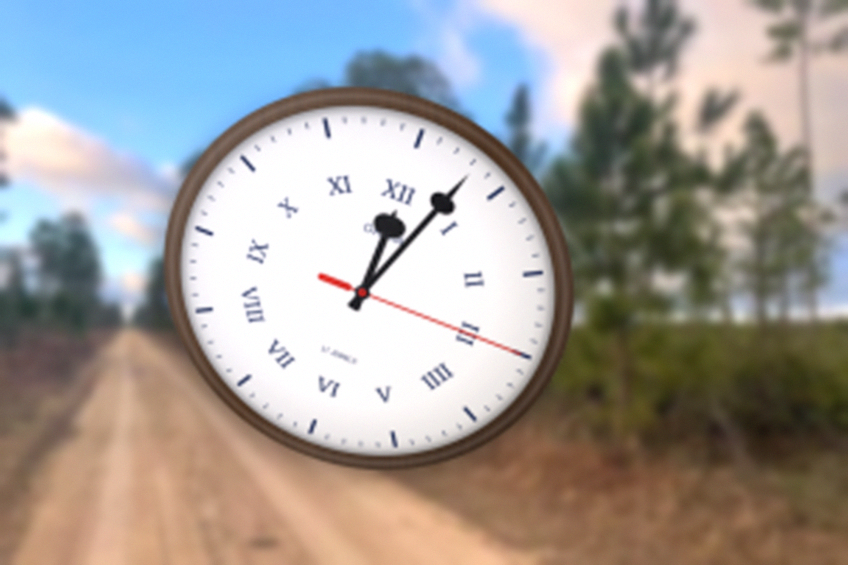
12:03:15
